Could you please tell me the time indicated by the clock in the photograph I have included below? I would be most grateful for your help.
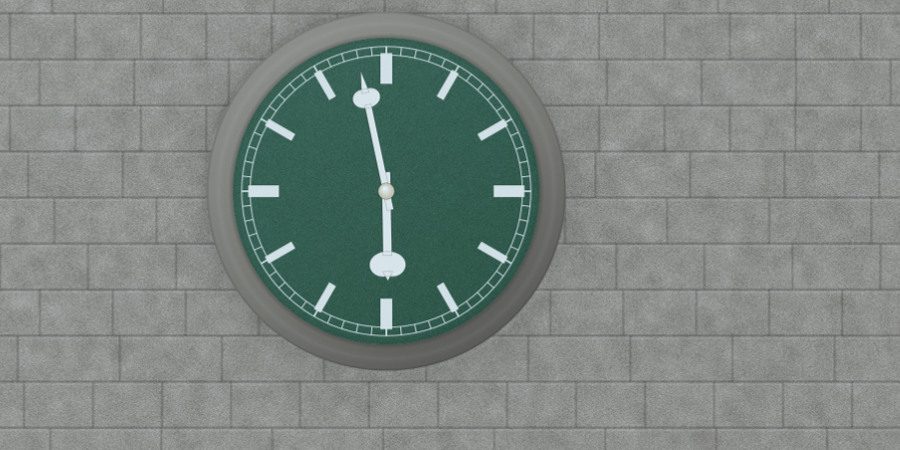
5:58
